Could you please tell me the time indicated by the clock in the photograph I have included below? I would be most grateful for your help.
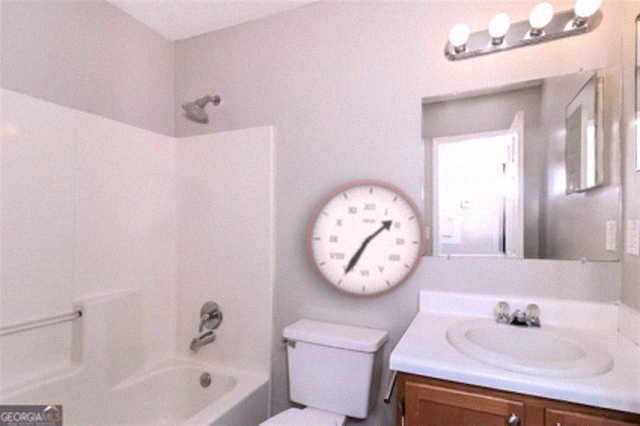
1:35
